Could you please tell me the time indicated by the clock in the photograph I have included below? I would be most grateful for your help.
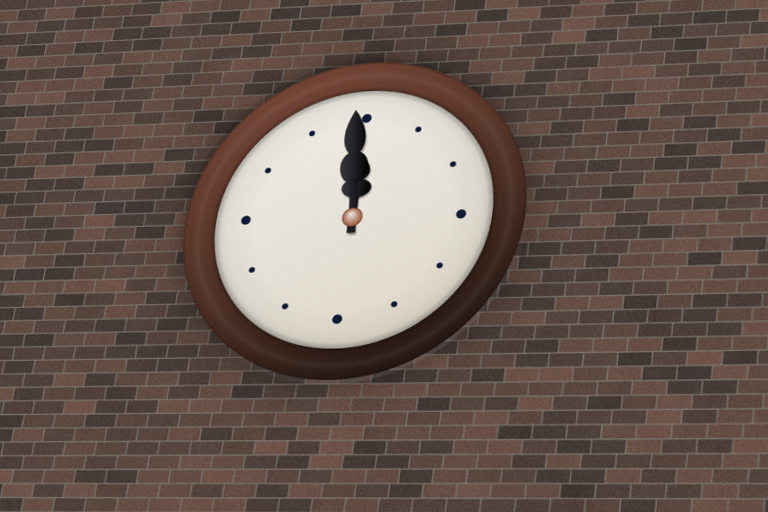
11:59
